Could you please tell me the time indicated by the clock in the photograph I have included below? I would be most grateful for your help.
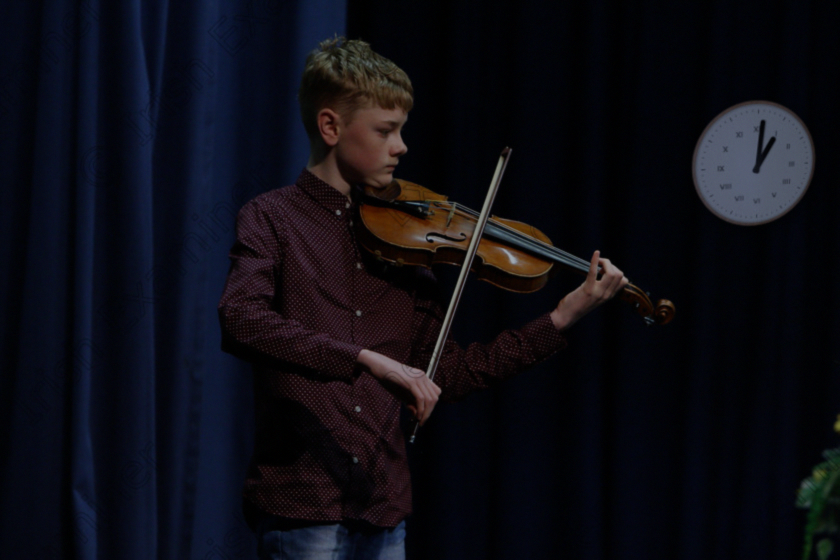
1:01
